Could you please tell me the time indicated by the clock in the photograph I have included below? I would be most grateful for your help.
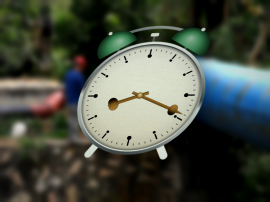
8:19
